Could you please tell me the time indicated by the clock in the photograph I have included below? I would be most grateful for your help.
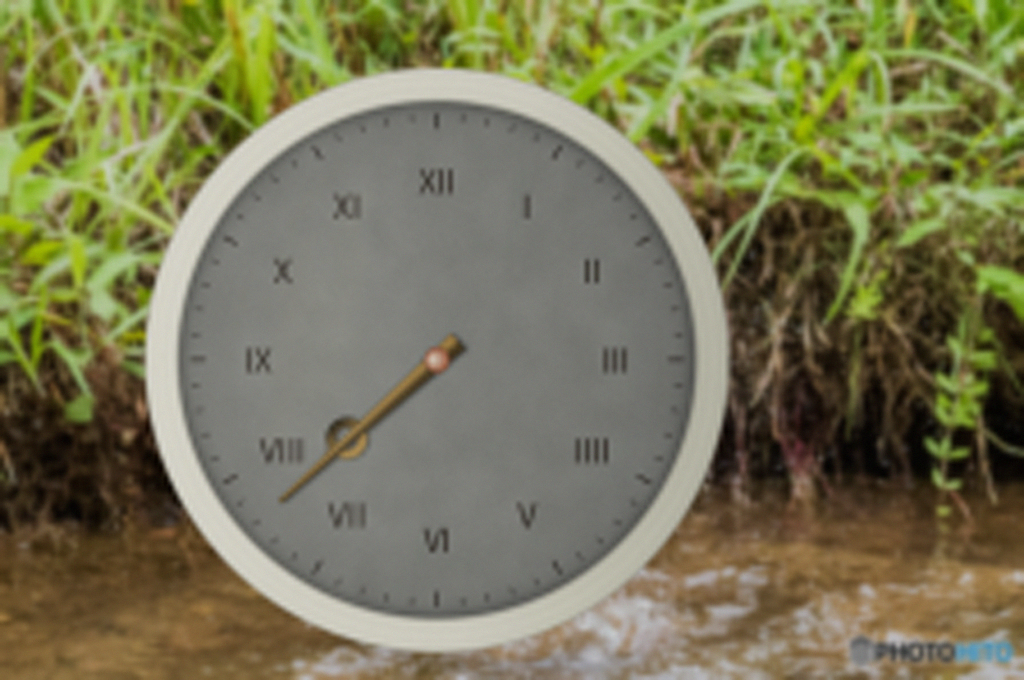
7:38
